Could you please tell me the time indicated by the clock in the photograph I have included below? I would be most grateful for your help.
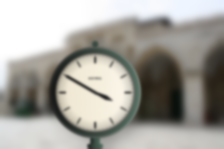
3:50
